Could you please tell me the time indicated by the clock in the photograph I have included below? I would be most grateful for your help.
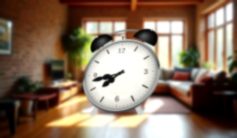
7:43
